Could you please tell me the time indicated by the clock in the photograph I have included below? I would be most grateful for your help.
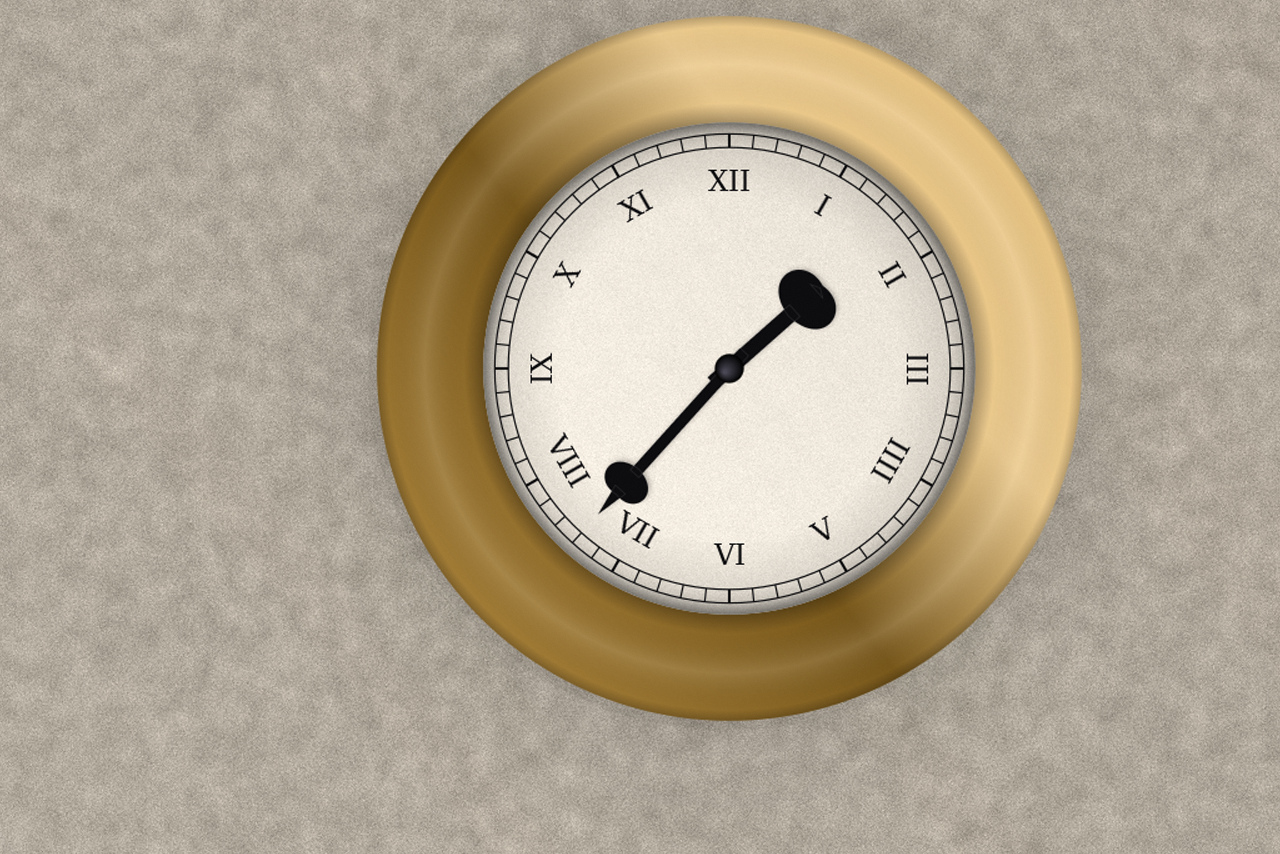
1:37
